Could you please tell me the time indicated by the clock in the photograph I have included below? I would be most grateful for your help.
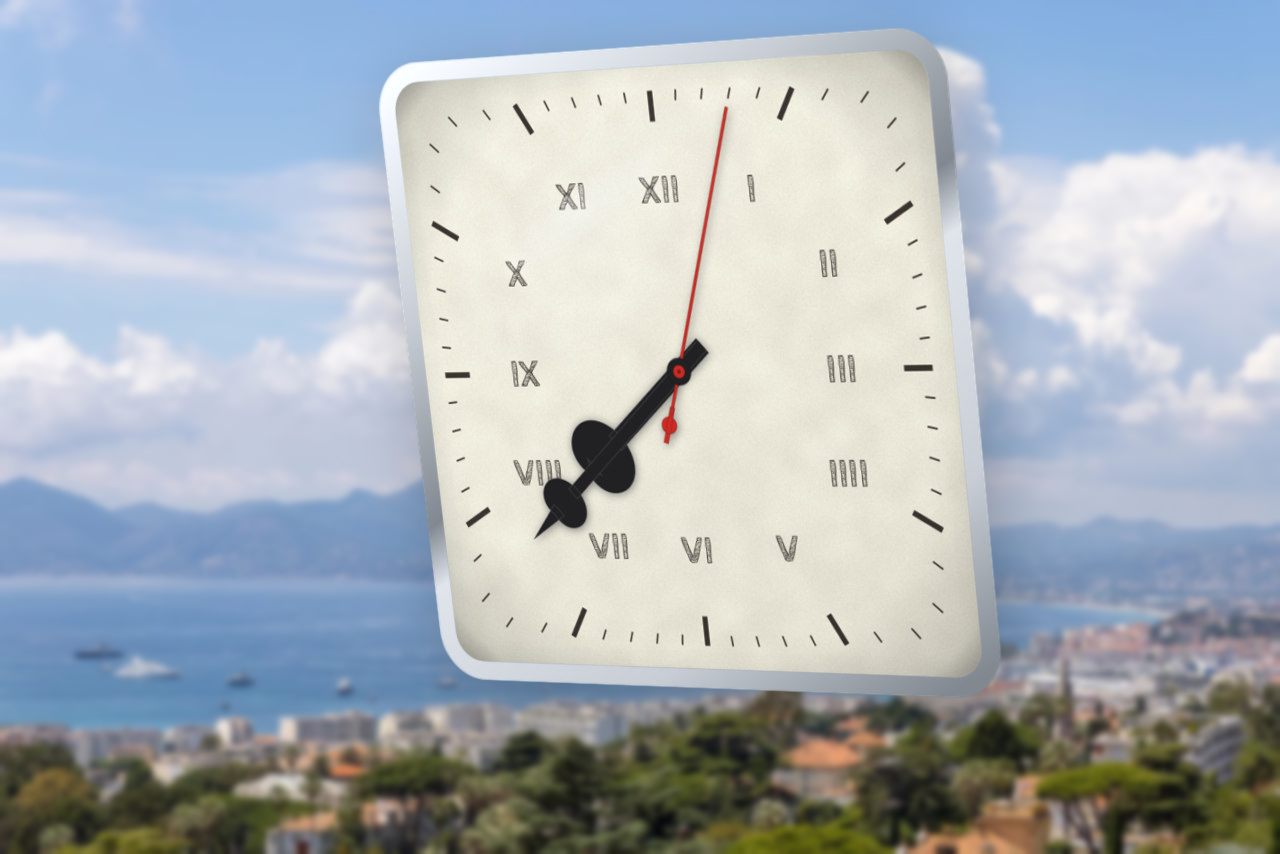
7:38:03
